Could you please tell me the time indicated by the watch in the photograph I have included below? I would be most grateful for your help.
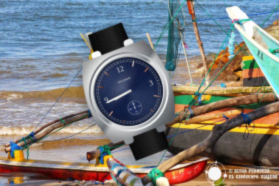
8:44
